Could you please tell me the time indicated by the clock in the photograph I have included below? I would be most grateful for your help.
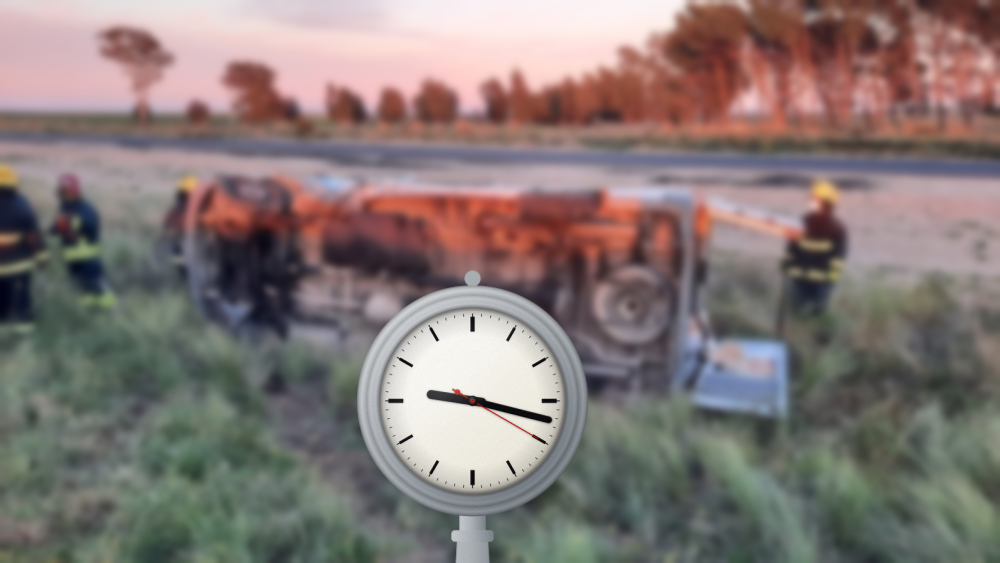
9:17:20
